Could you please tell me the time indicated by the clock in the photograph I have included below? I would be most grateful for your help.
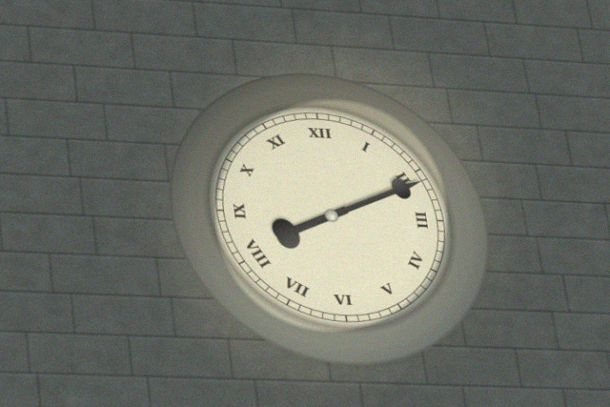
8:11
